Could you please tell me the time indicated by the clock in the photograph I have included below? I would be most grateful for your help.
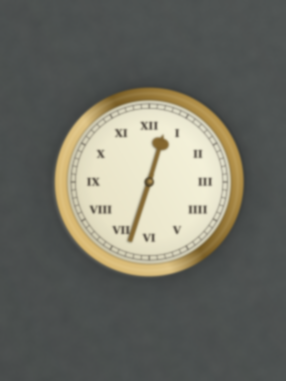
12:33
